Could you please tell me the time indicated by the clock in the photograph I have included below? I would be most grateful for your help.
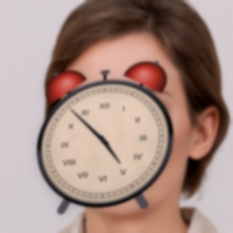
4:53
